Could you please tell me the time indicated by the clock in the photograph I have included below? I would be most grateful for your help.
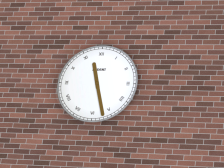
11:27
